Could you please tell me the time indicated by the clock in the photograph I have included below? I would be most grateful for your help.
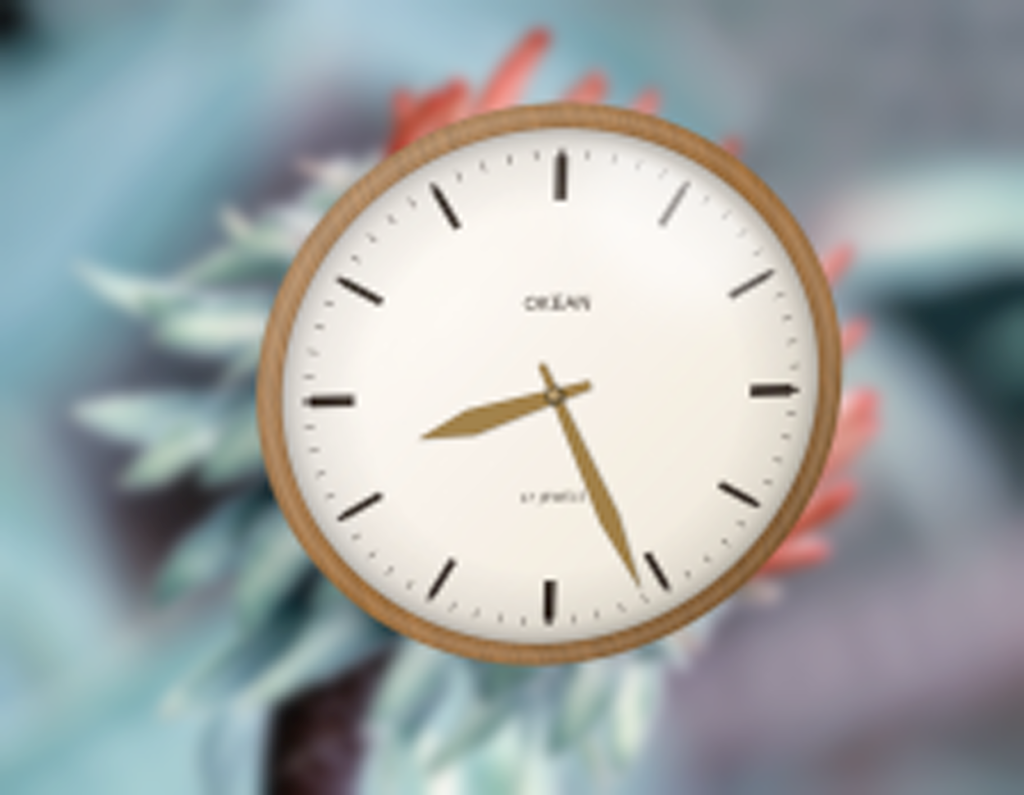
8:26
